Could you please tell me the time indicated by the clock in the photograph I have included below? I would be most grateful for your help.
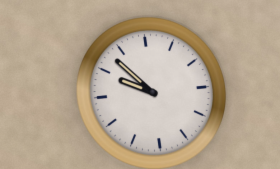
9:53
